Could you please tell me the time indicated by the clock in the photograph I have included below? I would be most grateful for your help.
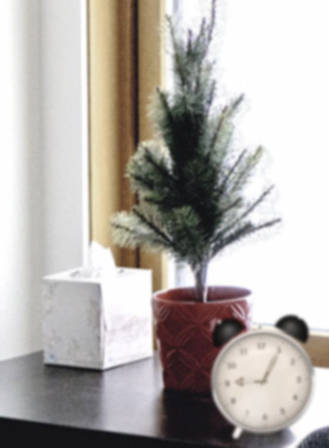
9:05
